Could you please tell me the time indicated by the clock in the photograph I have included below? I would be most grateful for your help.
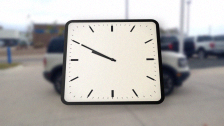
9:50
